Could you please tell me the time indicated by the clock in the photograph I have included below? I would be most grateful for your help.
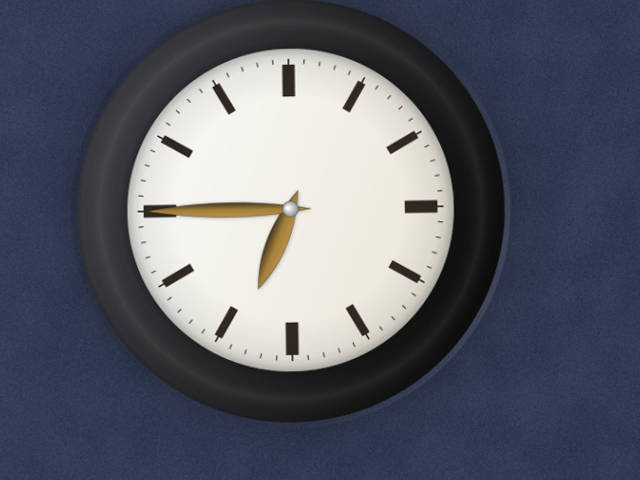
6:45
